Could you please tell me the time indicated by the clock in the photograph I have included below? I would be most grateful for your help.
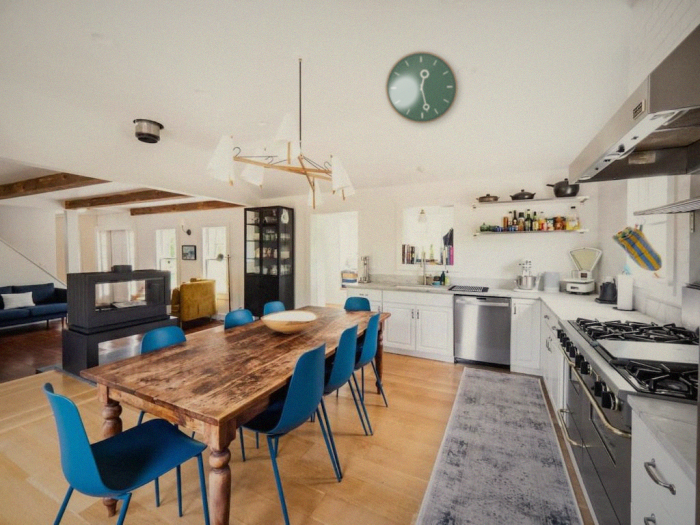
12:28
